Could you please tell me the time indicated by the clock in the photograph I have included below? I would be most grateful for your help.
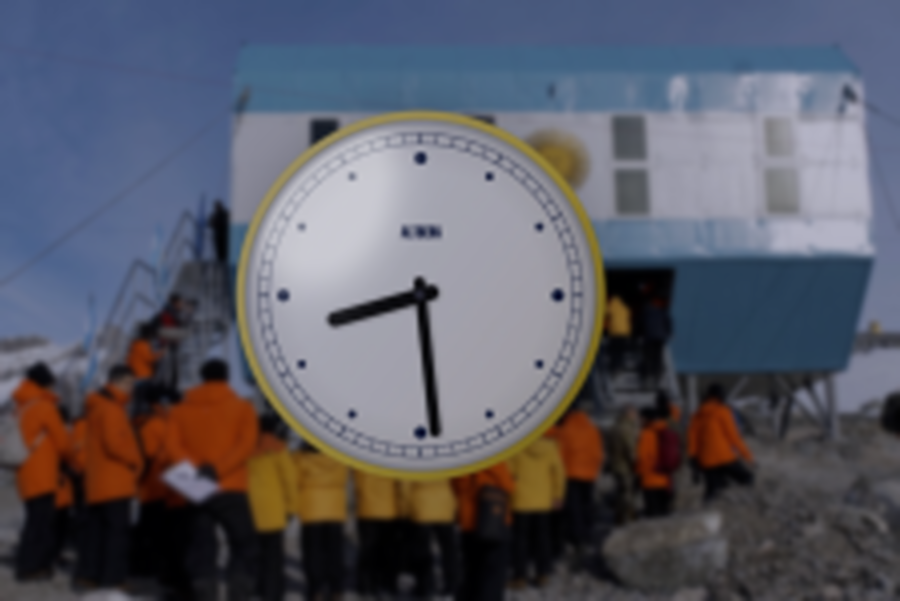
8:29
